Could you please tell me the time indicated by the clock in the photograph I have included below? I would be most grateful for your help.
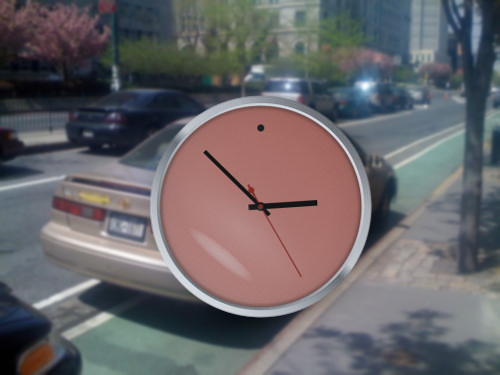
2:52:25
